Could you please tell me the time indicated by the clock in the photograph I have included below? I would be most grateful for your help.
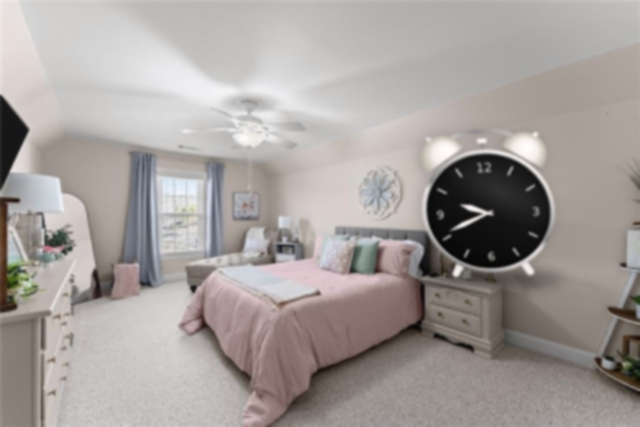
9:41
